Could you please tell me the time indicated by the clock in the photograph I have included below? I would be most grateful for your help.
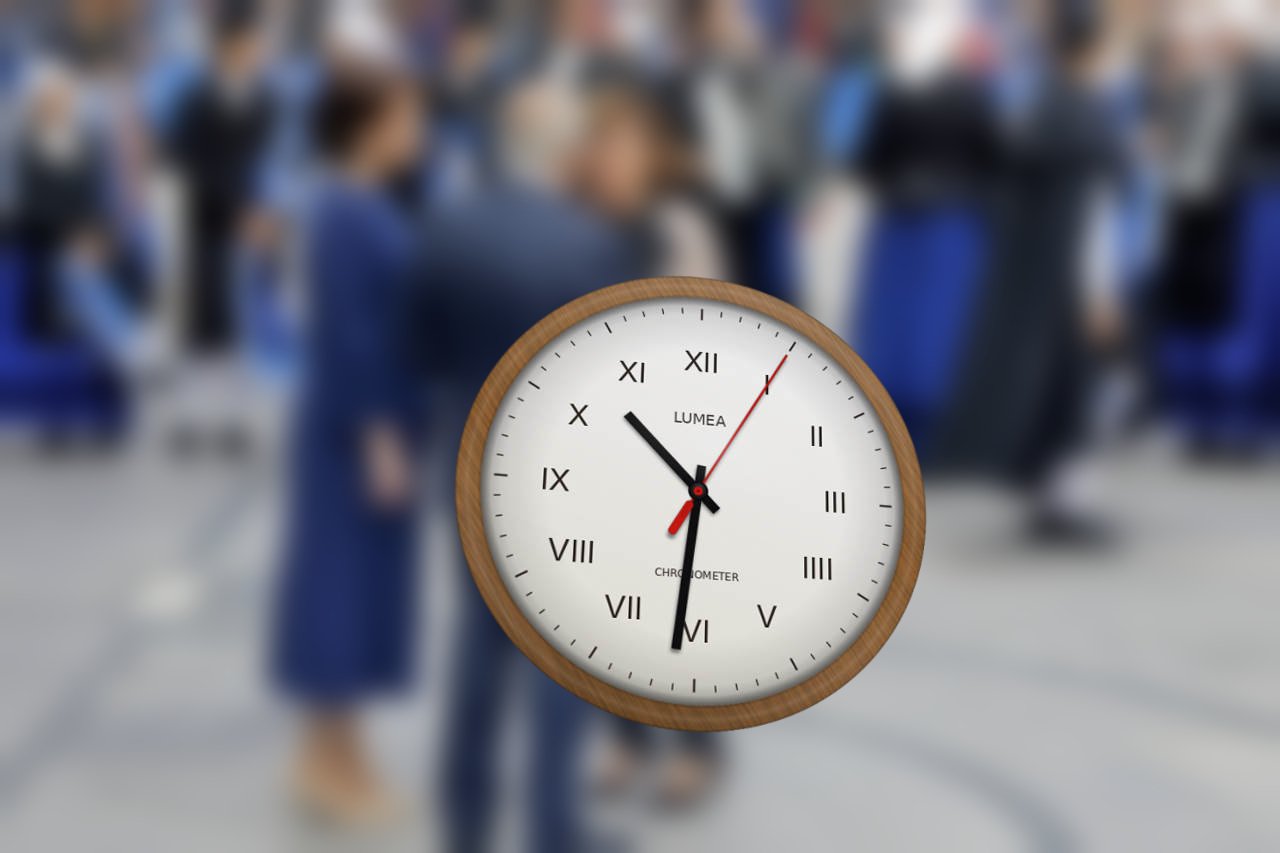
10:31:05
